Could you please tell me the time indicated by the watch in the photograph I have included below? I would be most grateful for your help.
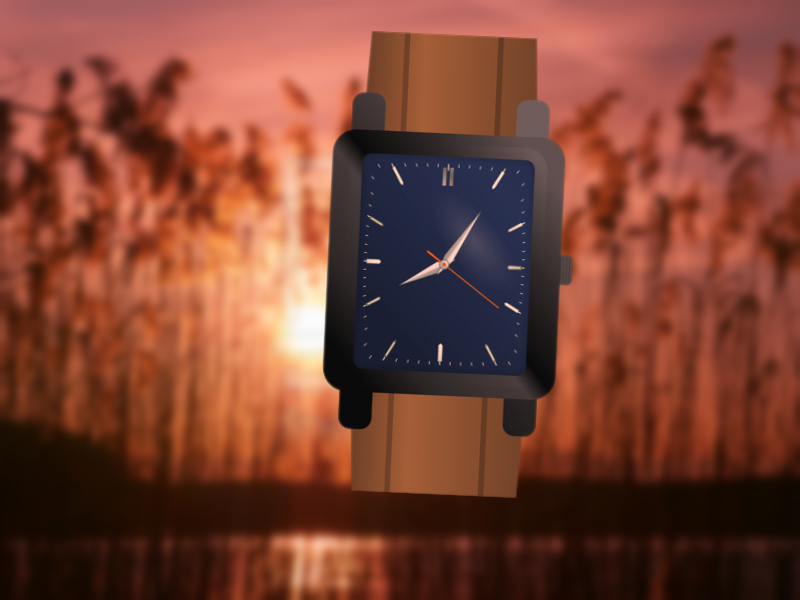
8:05:21
